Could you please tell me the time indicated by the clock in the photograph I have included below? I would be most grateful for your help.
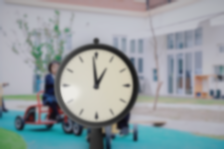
12:59
